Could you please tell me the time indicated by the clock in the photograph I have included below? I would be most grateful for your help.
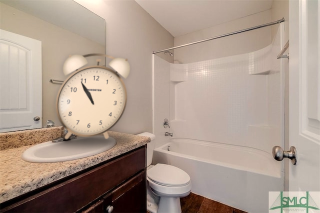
10:54
